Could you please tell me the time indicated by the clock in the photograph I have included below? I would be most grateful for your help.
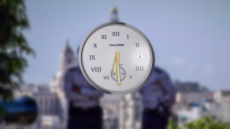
6:30
